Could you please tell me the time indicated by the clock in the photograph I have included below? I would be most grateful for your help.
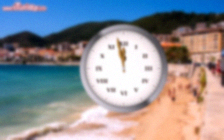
11:58
